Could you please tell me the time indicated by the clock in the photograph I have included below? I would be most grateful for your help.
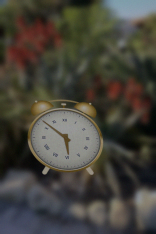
5:52
